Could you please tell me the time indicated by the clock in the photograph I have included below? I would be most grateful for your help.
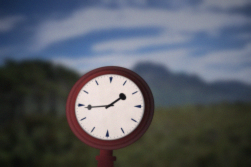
1:44
